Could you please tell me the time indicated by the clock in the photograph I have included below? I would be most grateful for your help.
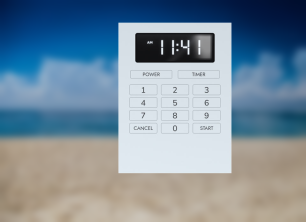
11:41
